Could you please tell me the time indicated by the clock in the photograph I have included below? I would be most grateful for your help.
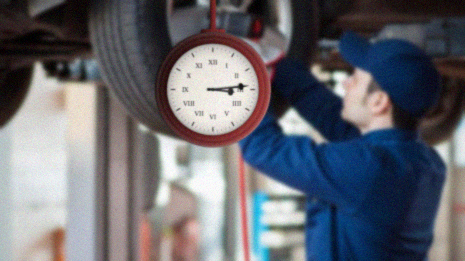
3:14
